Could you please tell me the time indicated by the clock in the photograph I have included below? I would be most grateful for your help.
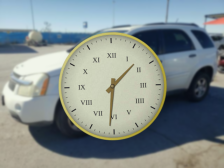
1:31
